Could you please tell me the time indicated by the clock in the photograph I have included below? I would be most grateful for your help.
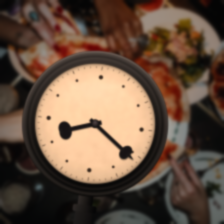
8:21
